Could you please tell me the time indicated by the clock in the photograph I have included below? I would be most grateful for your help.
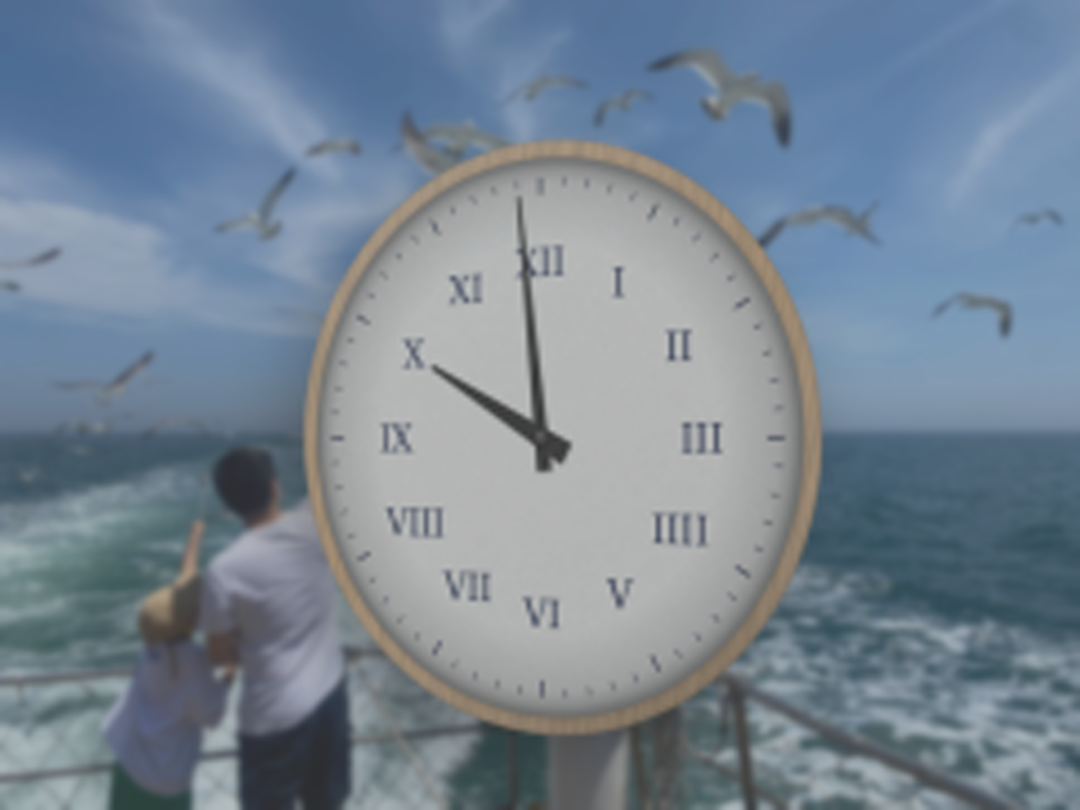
9:59
